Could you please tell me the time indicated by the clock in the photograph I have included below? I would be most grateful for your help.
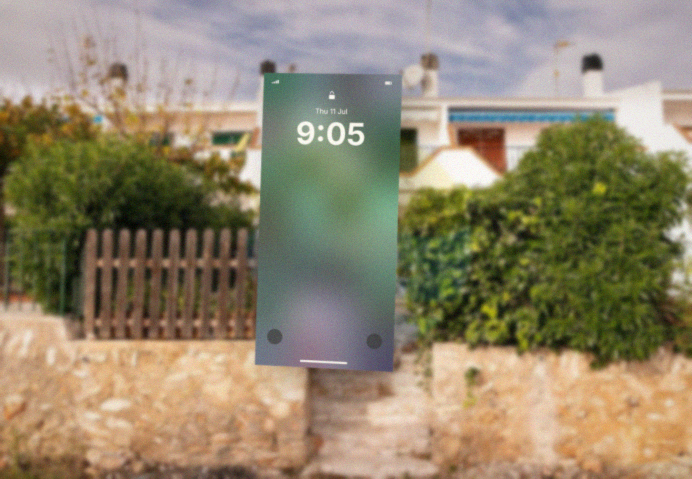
9:05
